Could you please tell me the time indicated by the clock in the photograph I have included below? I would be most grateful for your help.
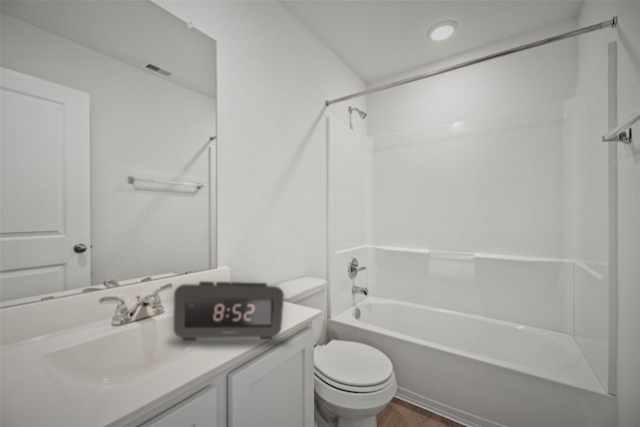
8:52
